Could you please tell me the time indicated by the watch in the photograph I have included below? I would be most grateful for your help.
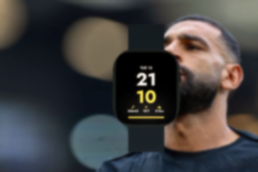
21:10
